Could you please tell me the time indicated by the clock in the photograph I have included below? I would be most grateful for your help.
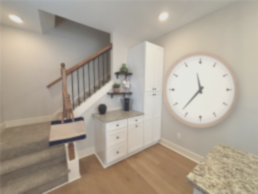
11:37
